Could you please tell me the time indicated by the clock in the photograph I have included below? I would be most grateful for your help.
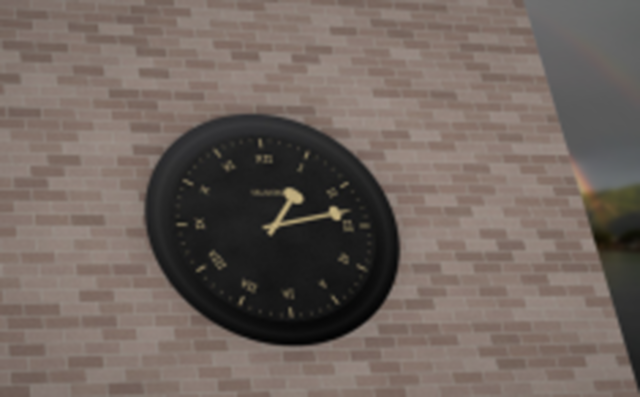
1:13
